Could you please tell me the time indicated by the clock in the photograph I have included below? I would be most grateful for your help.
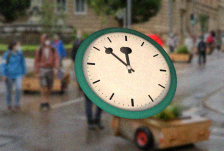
11:52
